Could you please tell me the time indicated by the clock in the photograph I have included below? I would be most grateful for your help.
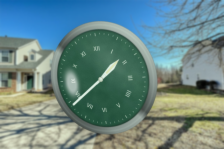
1:39
